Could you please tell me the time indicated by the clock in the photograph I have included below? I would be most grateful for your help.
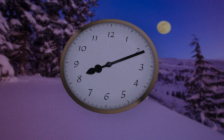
8:11
